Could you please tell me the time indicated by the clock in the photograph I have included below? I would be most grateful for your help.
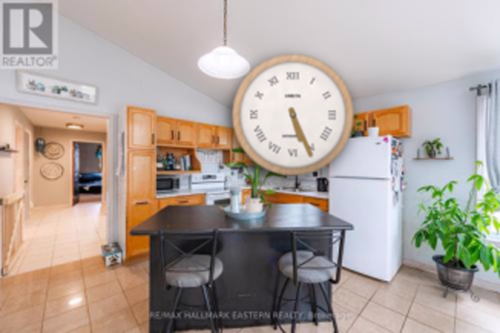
5:26
